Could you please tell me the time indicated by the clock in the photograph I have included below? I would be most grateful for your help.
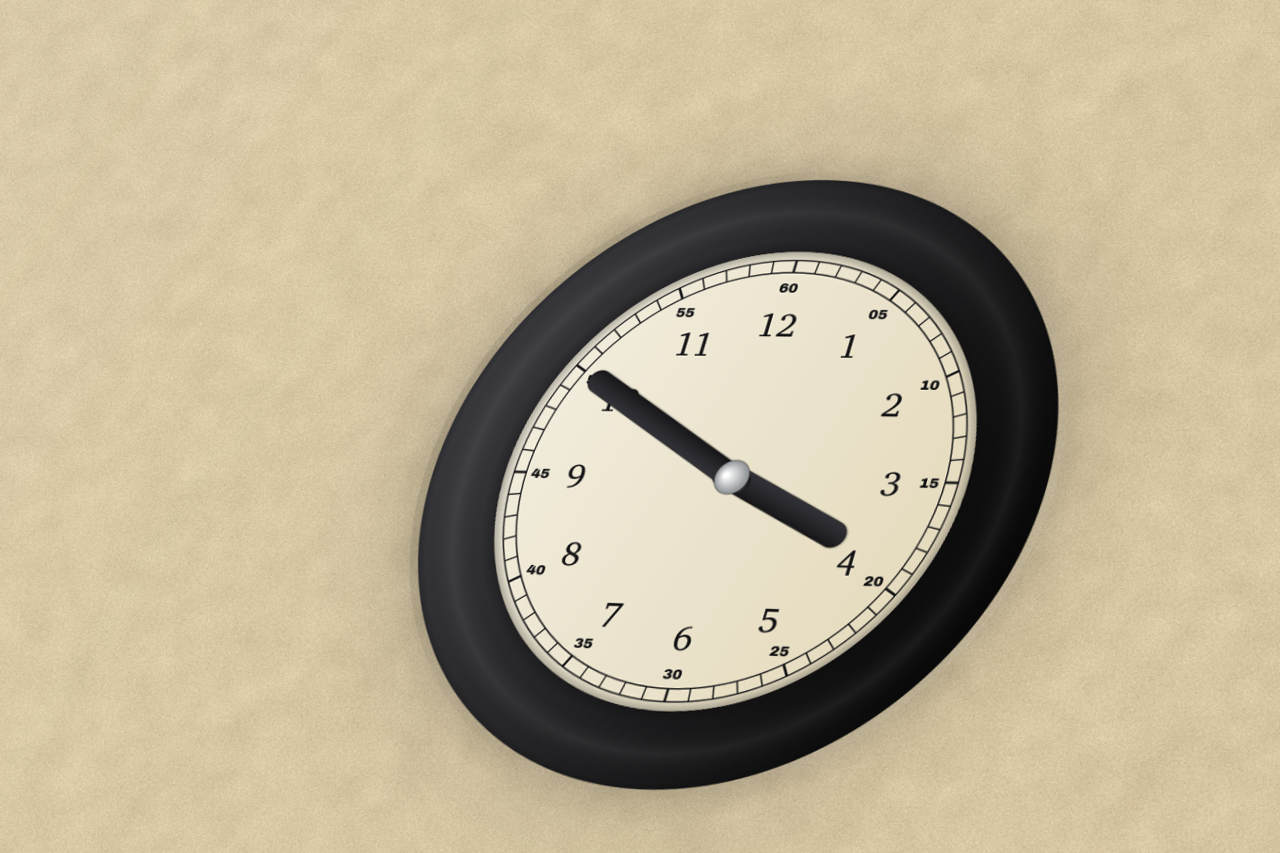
3:50
